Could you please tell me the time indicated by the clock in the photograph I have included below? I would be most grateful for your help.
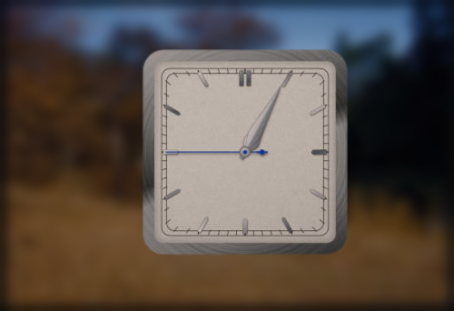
1:04:45
